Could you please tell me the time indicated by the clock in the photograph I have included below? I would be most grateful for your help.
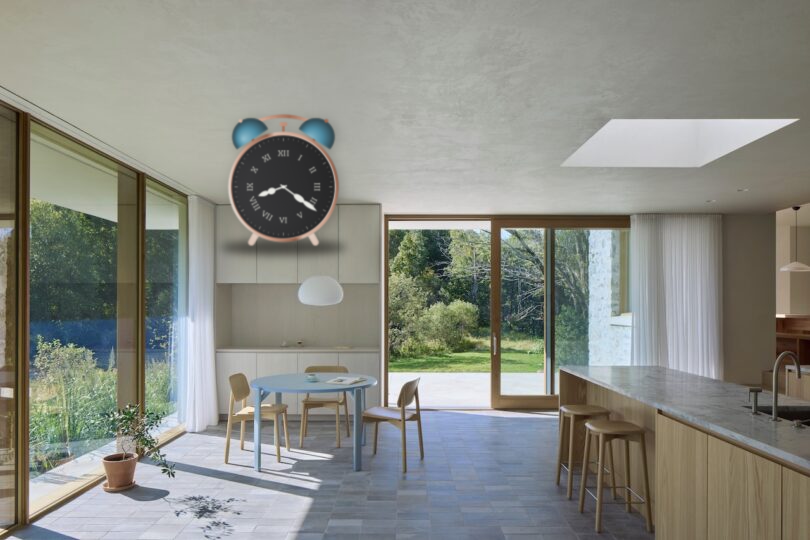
8:21
